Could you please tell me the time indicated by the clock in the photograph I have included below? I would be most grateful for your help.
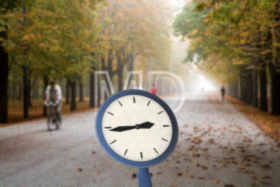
2:44
